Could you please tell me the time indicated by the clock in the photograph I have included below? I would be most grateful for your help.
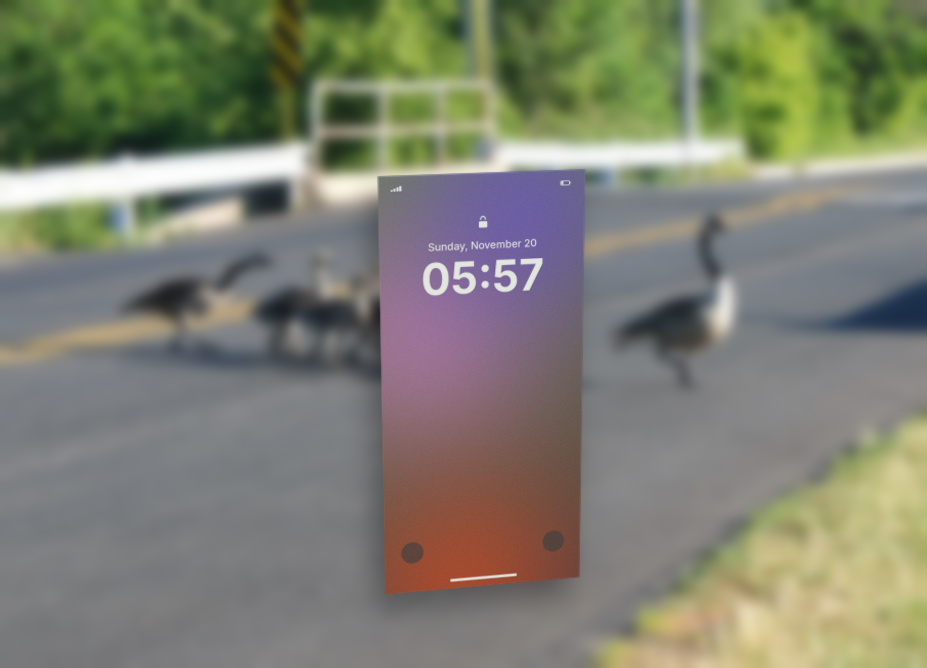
5:57
